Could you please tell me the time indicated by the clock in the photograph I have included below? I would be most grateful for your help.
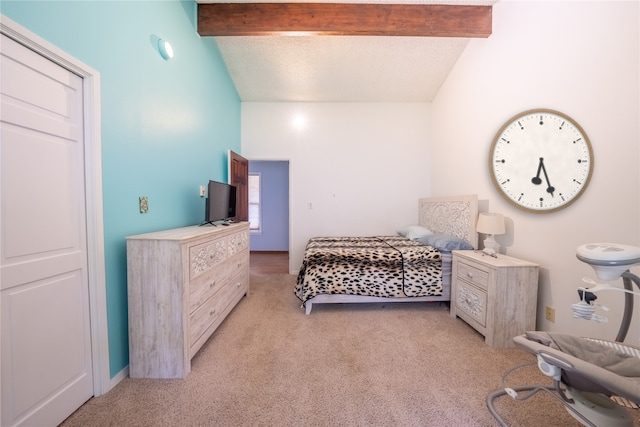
6:27
